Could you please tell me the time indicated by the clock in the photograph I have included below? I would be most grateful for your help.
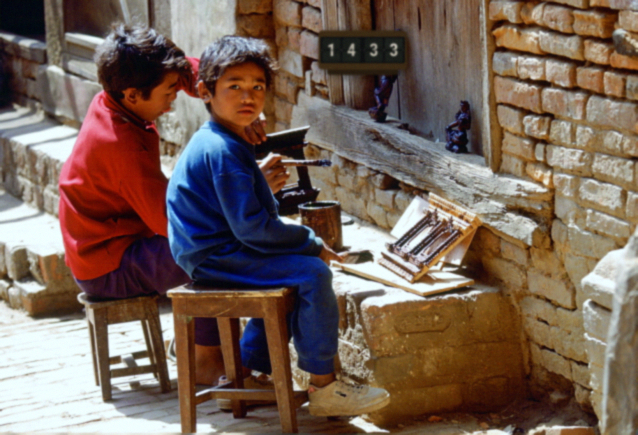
14:33
